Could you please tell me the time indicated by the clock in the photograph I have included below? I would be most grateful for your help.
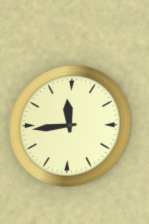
11:44
